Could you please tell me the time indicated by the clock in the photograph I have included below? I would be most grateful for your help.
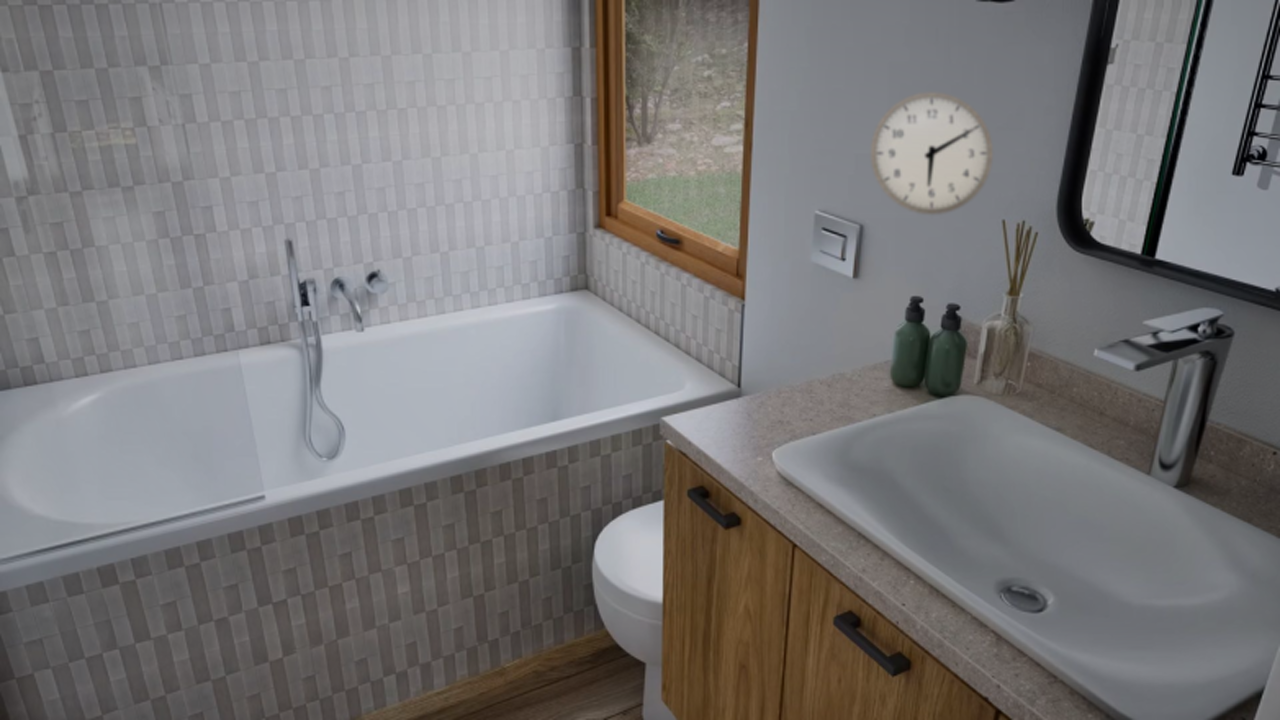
6:10
